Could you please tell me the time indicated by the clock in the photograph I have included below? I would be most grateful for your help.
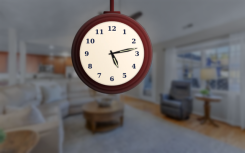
5:13
